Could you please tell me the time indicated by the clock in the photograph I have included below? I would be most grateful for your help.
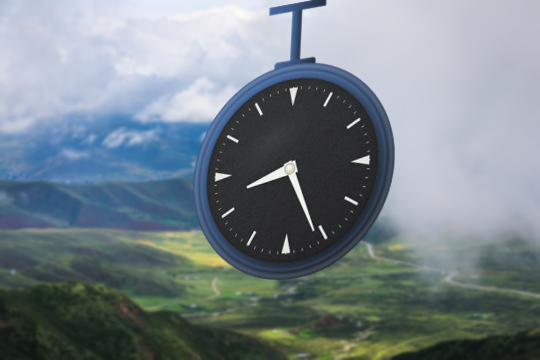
8:26
